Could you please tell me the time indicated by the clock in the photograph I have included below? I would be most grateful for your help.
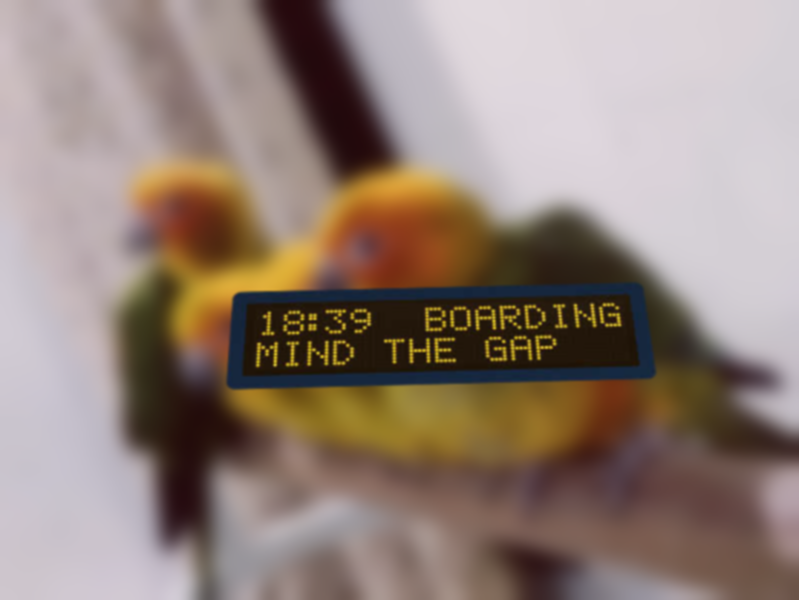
18:39
